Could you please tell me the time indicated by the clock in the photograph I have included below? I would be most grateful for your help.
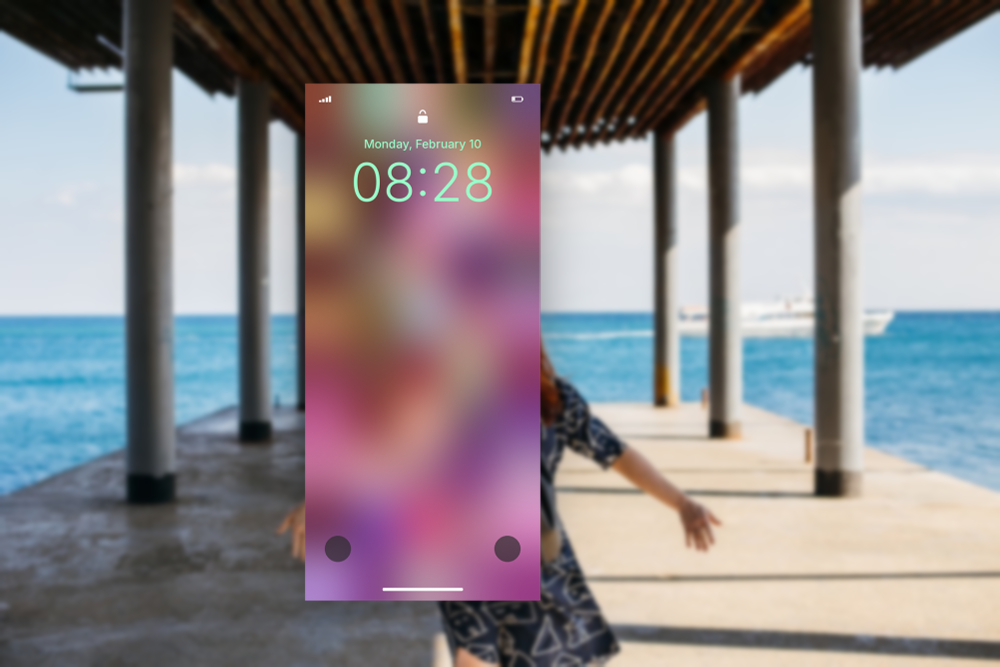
8:28
